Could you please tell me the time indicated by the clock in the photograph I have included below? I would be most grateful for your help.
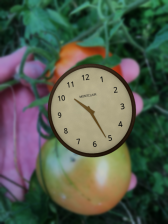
10:26
